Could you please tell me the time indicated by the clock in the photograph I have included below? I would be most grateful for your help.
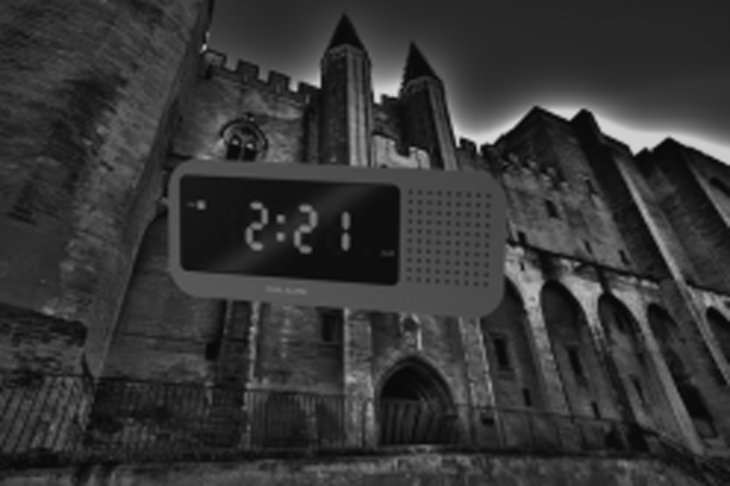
2:21
